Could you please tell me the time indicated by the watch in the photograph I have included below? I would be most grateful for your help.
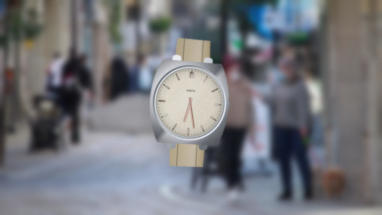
6:28
